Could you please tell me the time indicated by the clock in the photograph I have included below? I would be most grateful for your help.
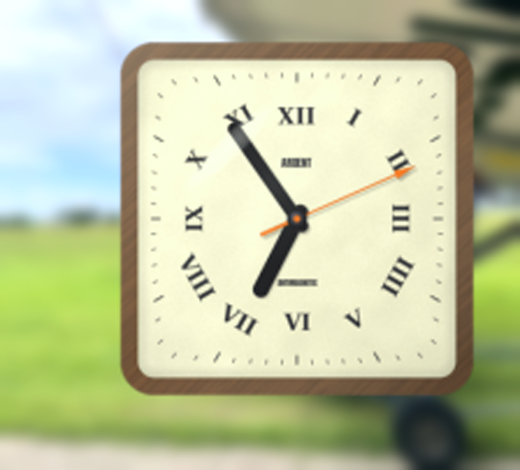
6:54:11
